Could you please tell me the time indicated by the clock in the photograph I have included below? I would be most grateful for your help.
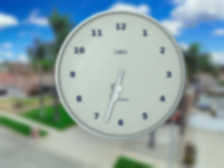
6:33
